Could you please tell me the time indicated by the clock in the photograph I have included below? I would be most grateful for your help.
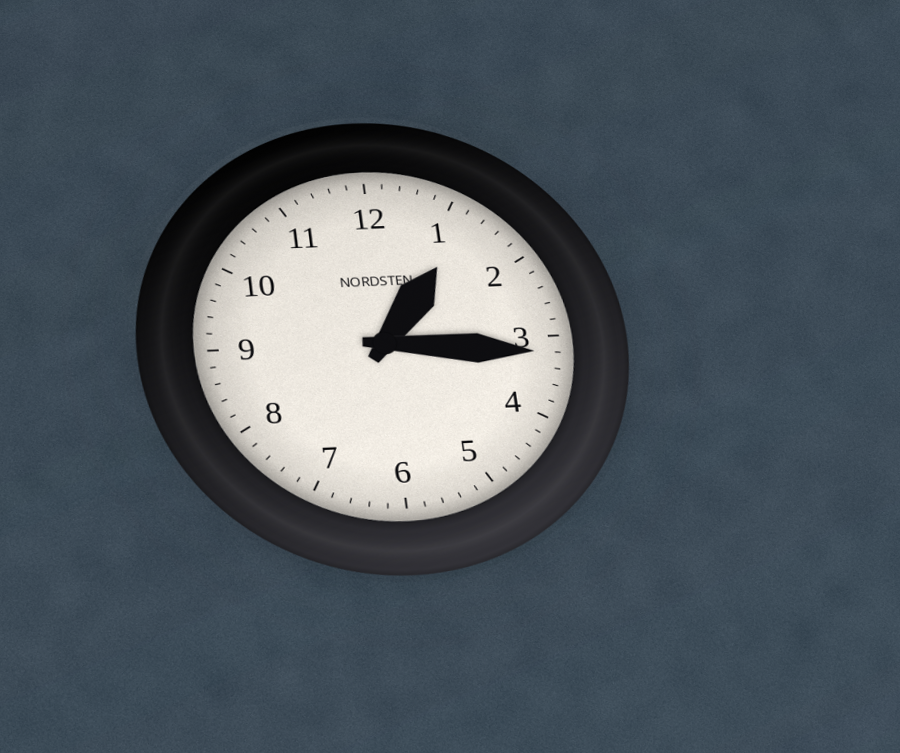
1:16
